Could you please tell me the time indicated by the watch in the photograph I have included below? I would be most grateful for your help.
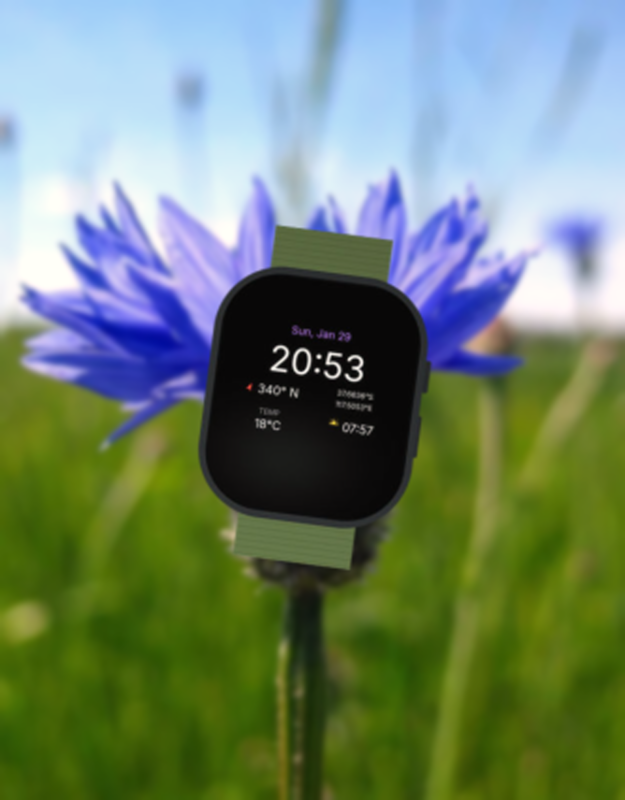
20:53
